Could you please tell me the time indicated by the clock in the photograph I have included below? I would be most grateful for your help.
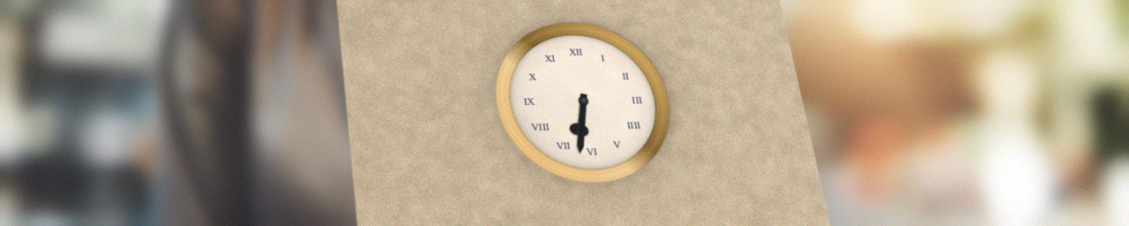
6:32
